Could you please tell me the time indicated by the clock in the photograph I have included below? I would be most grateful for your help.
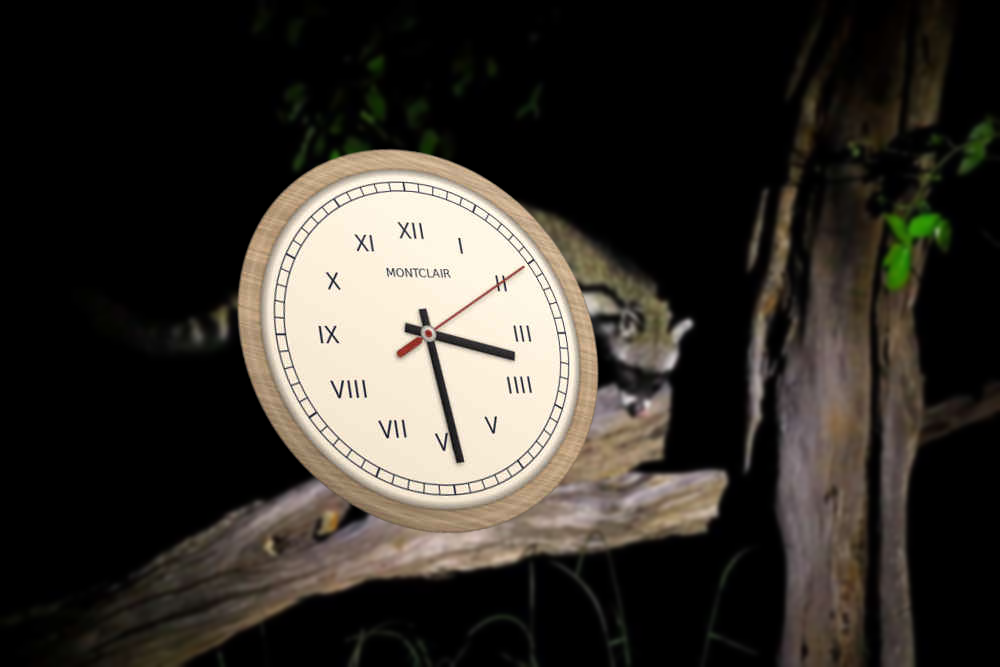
3:29:10
